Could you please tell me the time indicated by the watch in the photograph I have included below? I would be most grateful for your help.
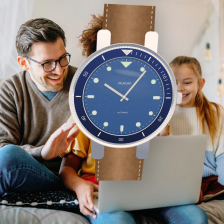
10:06
